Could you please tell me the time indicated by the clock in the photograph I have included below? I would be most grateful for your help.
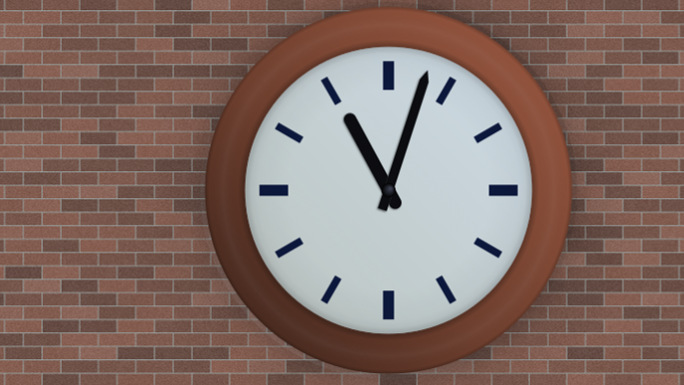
11:03
